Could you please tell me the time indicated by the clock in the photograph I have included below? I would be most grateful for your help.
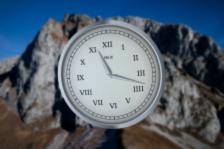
11:18
